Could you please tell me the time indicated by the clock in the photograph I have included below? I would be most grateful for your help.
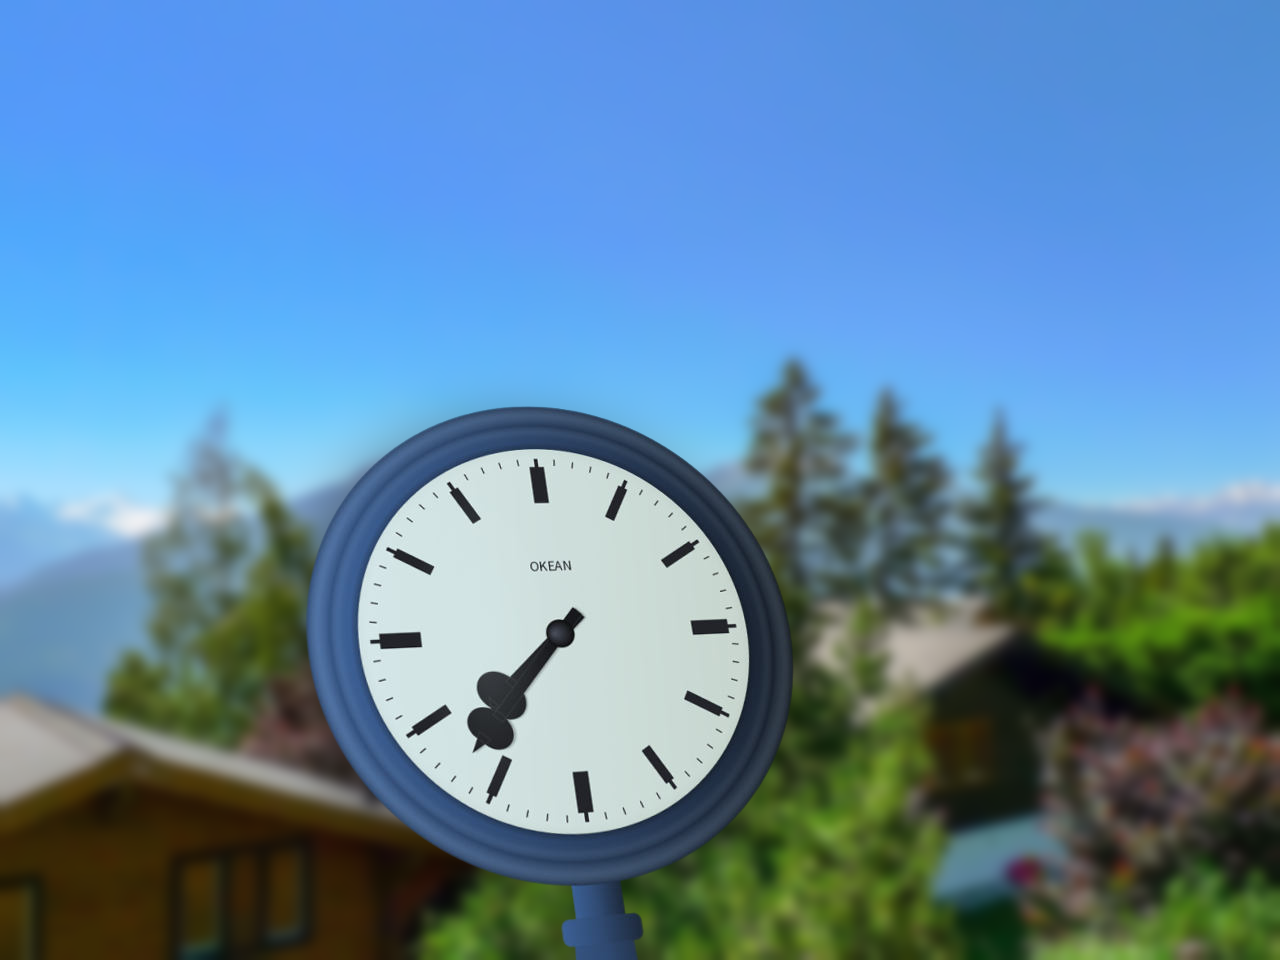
7:37
